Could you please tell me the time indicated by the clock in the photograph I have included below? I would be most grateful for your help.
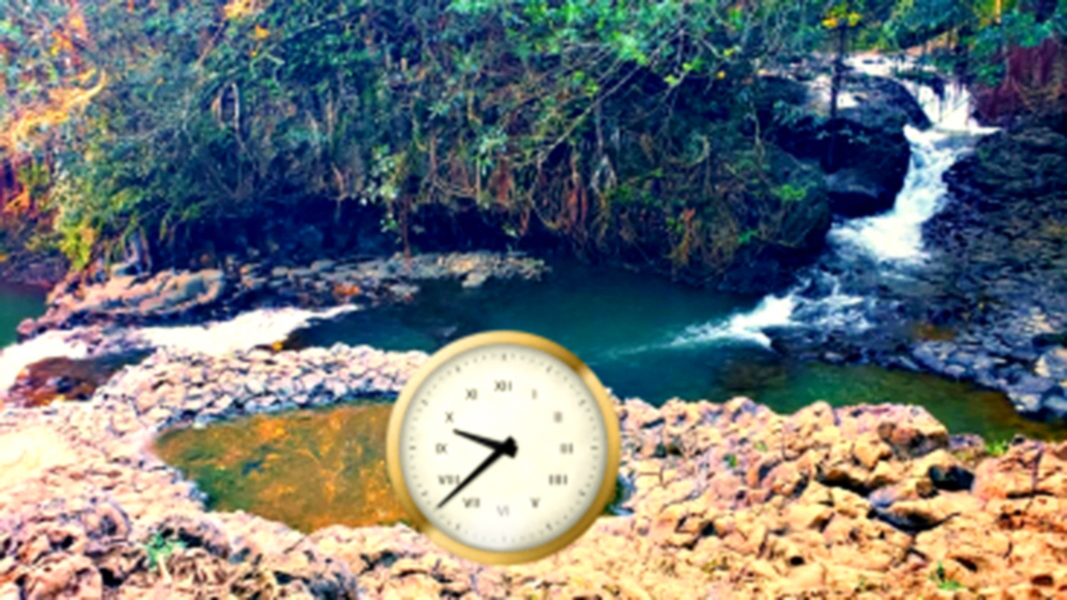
9:38
